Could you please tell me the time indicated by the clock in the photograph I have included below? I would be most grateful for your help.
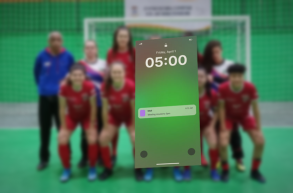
5:00
